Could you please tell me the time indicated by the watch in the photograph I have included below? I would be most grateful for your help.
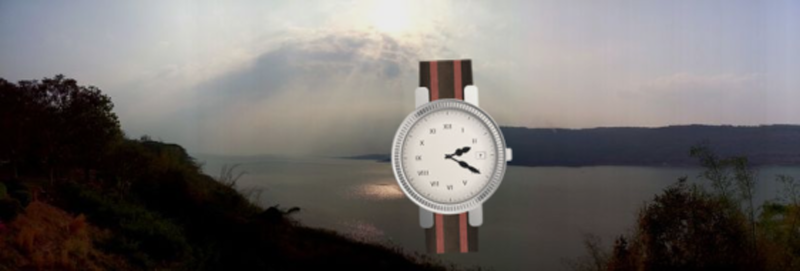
2:20
